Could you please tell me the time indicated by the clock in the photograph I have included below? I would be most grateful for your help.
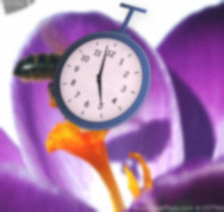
4:58
